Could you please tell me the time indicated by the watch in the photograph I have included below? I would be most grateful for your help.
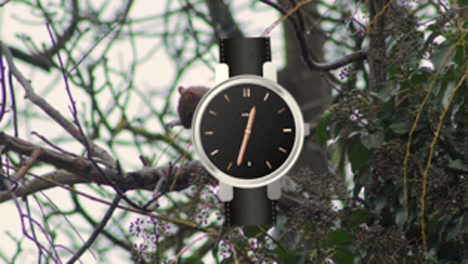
12:33
